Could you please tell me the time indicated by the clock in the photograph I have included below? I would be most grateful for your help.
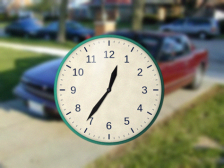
12:36
